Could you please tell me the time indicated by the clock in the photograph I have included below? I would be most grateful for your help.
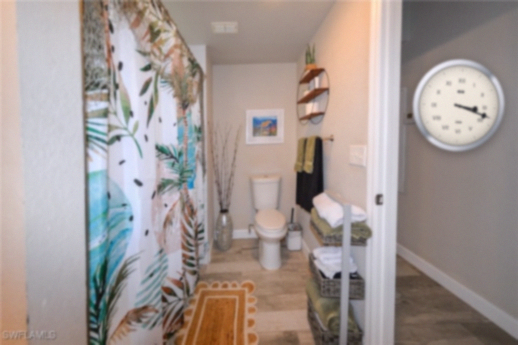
3:18
